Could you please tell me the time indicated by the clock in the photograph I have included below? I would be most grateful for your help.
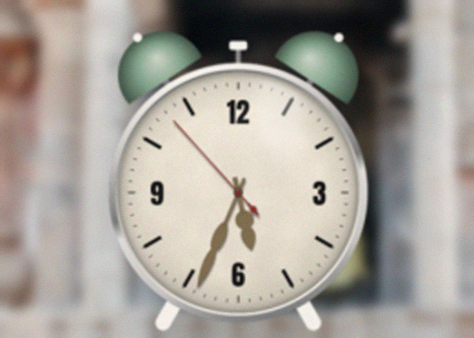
5:33:53
